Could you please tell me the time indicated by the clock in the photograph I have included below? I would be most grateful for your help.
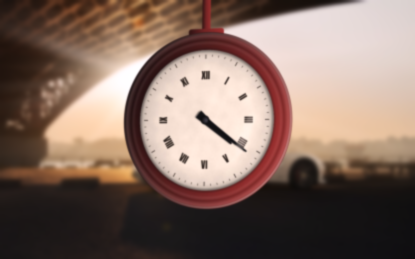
4:21
